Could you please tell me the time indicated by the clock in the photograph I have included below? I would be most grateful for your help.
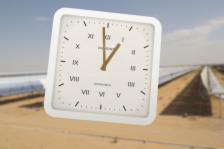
12:59
